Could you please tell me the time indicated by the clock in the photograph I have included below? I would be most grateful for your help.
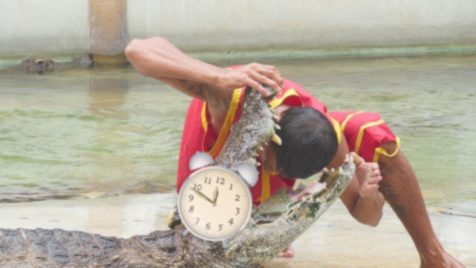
11:48
